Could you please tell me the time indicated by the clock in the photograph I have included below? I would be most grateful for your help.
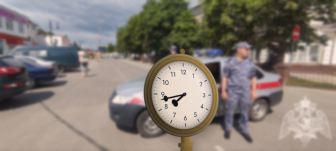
7:43
